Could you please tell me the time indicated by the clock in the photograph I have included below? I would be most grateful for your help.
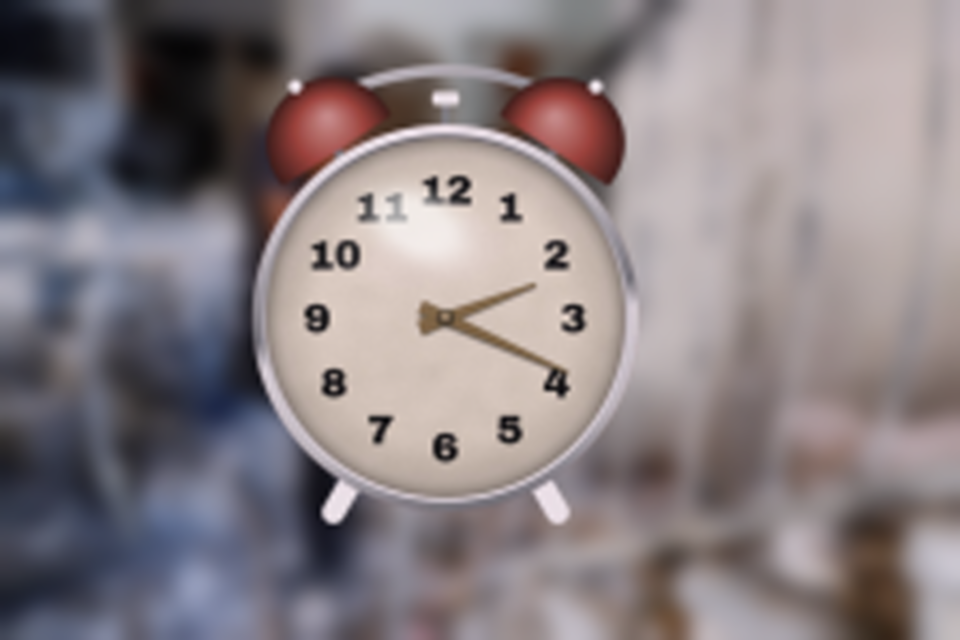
2:19
